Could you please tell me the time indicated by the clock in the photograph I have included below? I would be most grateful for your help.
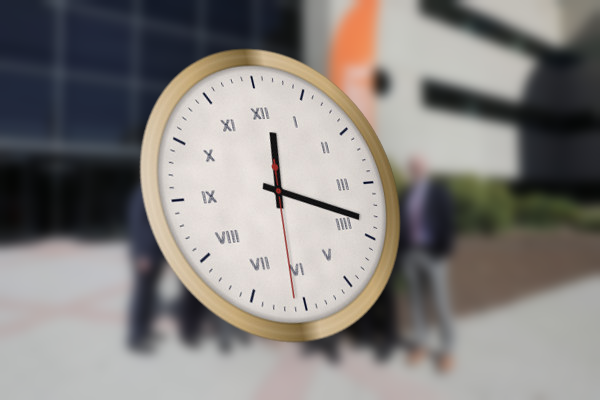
12:18:31
